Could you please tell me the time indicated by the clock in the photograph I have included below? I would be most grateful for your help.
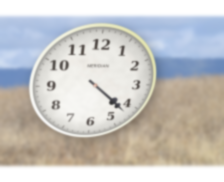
4:22
